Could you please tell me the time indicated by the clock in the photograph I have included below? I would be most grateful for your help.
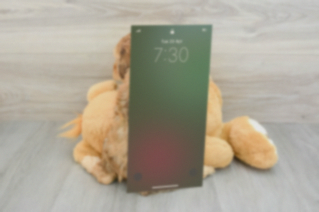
7:30
